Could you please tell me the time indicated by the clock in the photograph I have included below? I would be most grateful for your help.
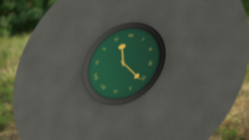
11:21
